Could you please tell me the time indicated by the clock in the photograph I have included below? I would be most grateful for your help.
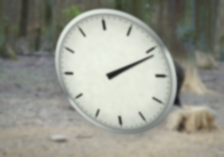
2:11
